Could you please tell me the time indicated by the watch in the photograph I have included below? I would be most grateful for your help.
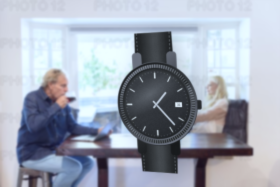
1:23
